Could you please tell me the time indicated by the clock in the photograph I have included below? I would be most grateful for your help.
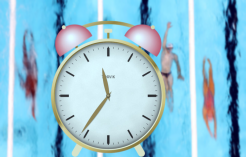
11:36
